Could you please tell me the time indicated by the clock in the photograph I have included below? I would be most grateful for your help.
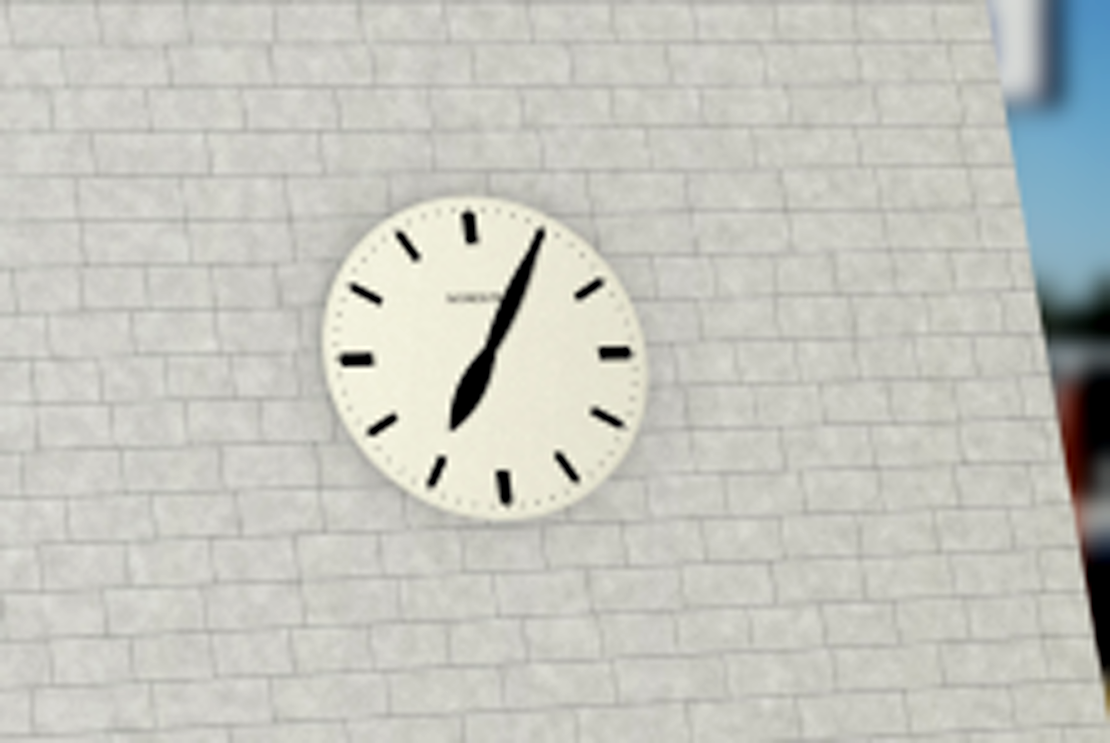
7:05
